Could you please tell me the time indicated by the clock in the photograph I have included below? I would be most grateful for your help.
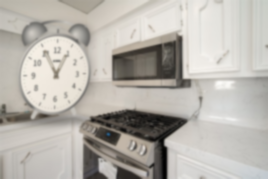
12:55
